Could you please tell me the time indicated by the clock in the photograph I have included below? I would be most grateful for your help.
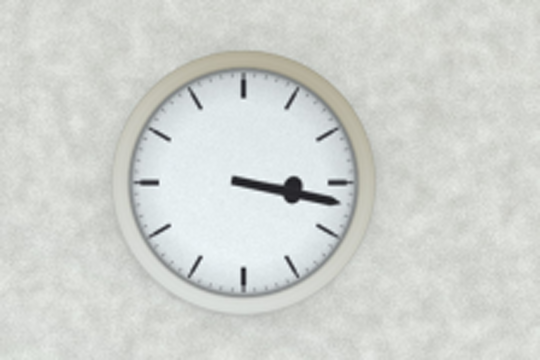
3:17
